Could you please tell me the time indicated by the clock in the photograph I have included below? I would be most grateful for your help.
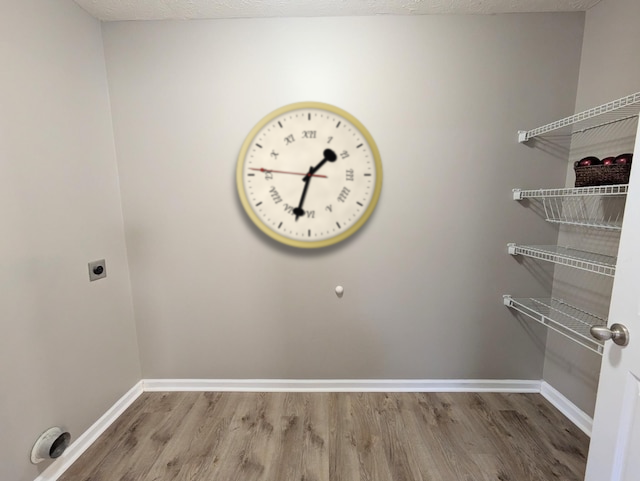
1:32:46
